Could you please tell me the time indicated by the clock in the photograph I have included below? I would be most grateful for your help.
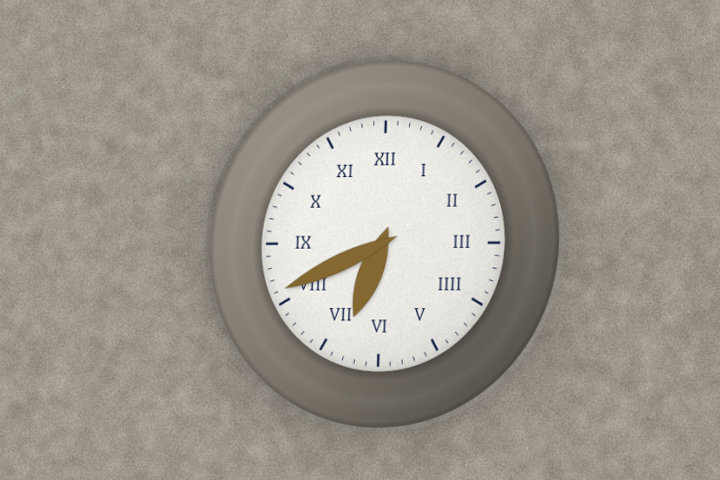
6:41
